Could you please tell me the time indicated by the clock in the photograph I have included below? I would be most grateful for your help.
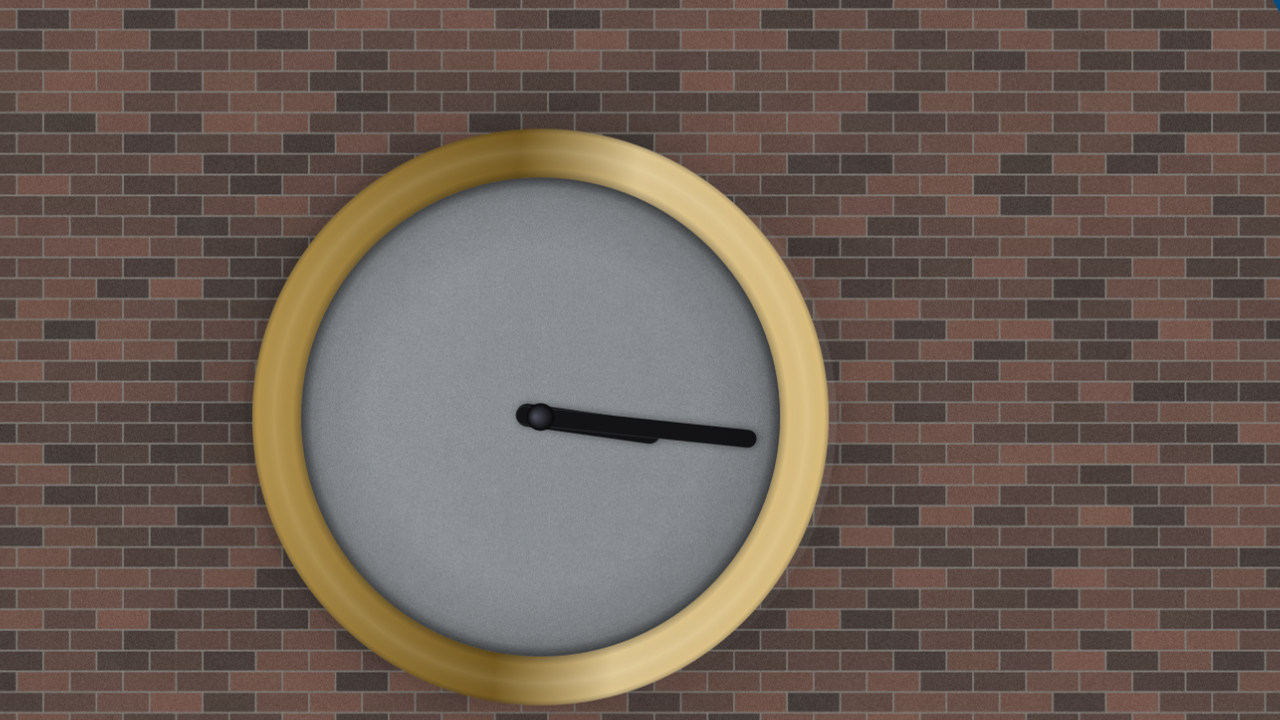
3:16
